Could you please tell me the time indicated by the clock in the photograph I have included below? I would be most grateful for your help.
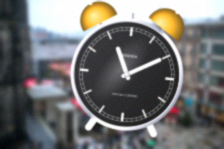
11:10
